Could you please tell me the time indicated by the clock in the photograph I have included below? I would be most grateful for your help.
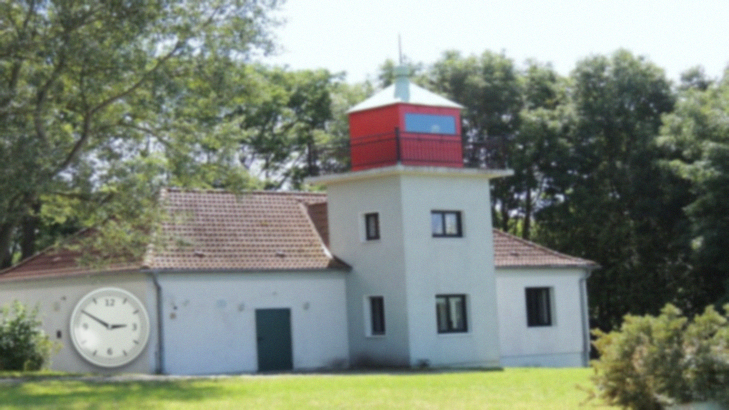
2:50
